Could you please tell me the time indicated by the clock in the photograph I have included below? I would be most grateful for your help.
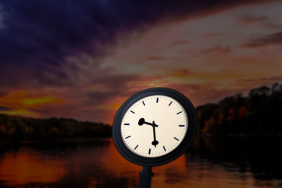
9:28
